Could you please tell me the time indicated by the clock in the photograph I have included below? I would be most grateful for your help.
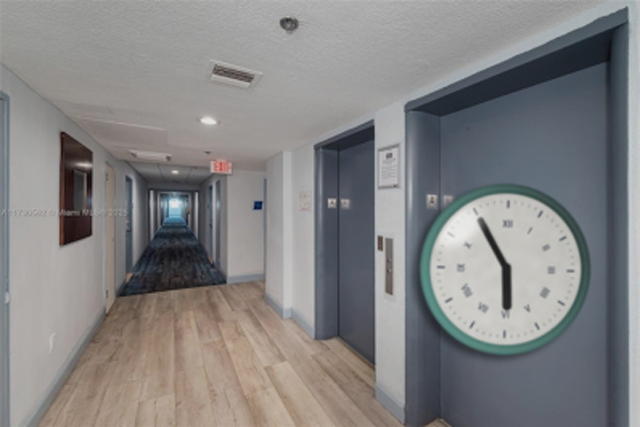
5:55
